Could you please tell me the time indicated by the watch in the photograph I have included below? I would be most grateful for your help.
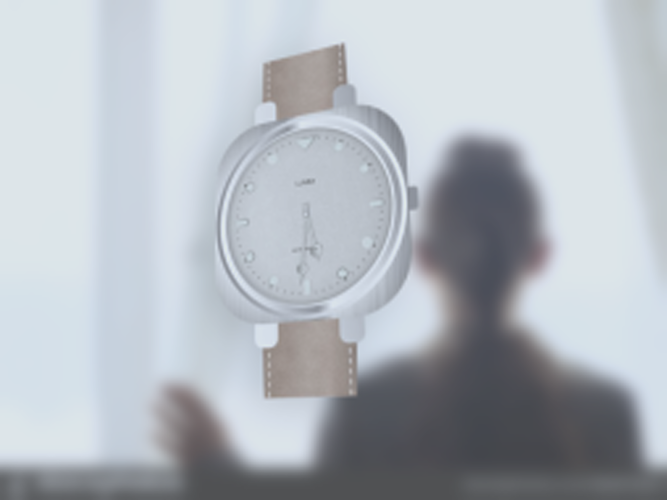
5:31
